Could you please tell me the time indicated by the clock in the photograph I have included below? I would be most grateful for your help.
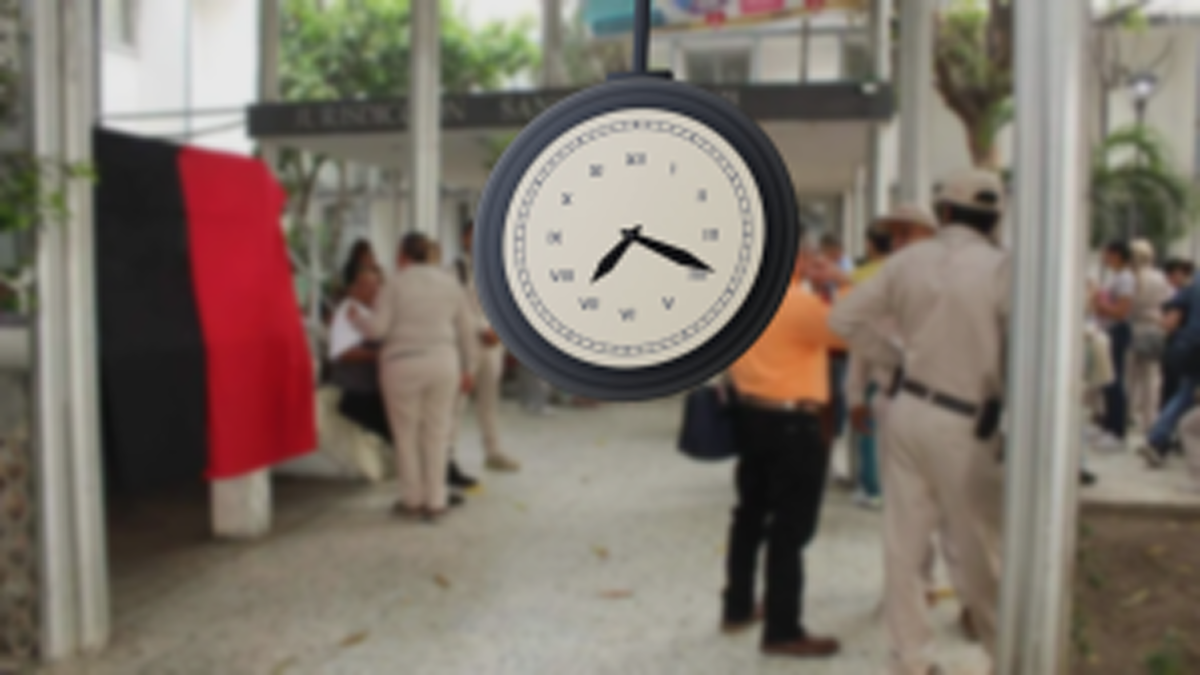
7:19
